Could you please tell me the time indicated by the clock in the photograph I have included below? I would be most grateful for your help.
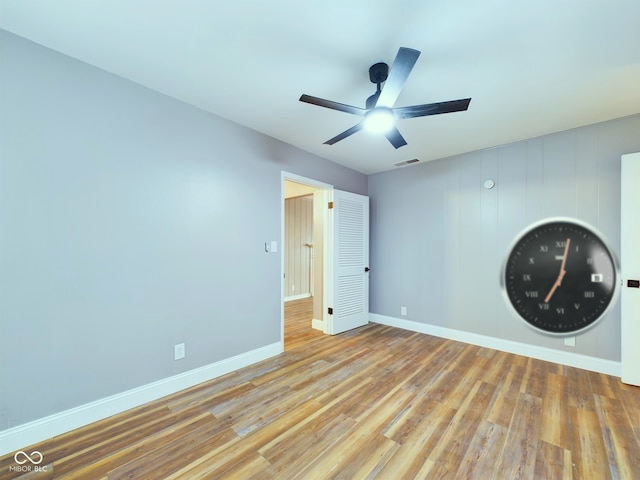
7:02
